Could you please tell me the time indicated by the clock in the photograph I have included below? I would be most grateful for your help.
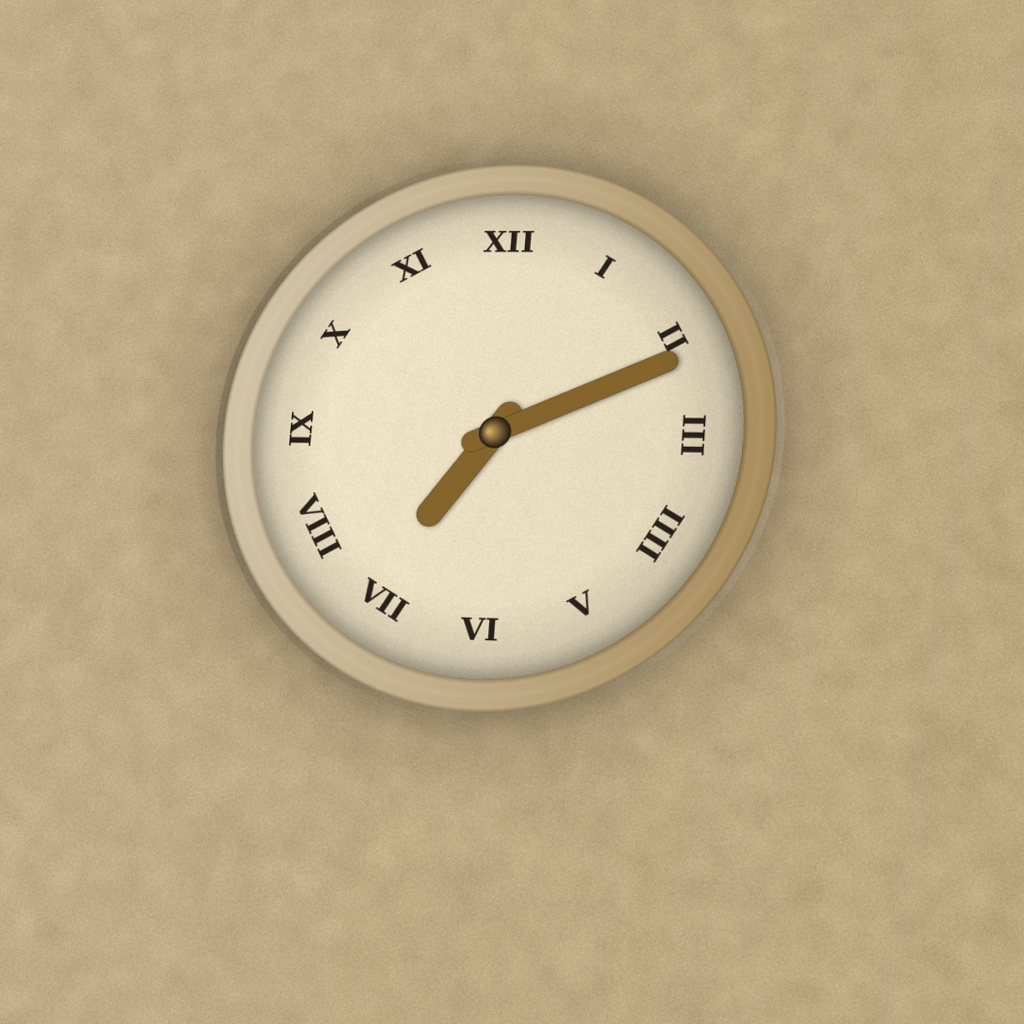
7:11
